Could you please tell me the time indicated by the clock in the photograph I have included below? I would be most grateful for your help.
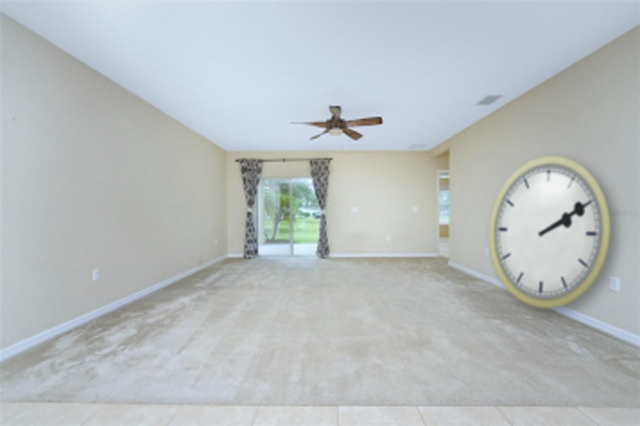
2:10
